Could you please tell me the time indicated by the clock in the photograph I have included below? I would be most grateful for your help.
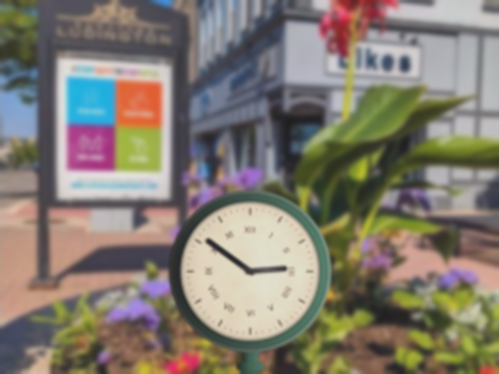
2:51
